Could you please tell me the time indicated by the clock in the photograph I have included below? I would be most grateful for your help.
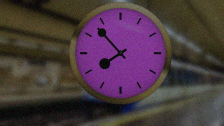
7:53
